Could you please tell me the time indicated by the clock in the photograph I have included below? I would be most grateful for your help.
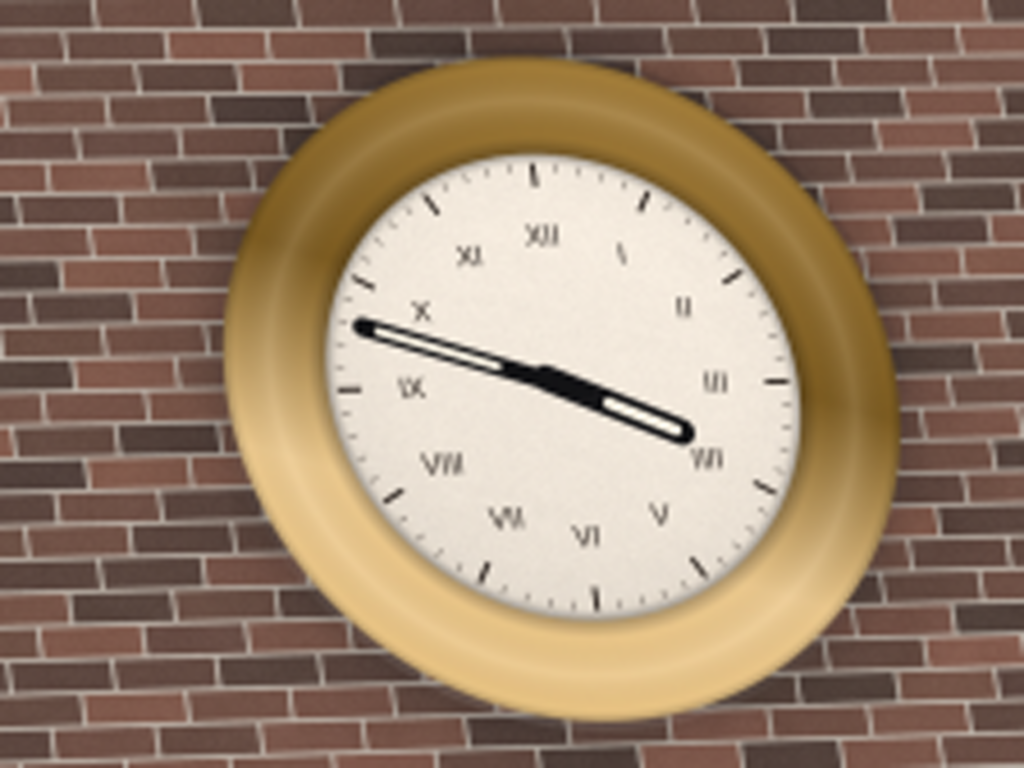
3:48
